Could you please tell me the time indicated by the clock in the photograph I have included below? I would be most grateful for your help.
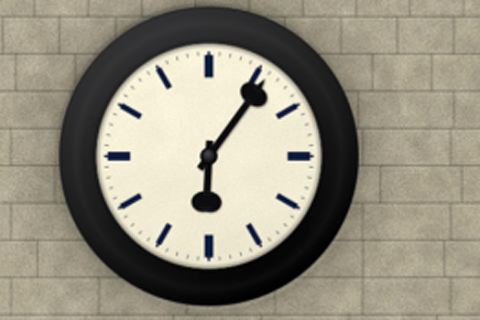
6:06
